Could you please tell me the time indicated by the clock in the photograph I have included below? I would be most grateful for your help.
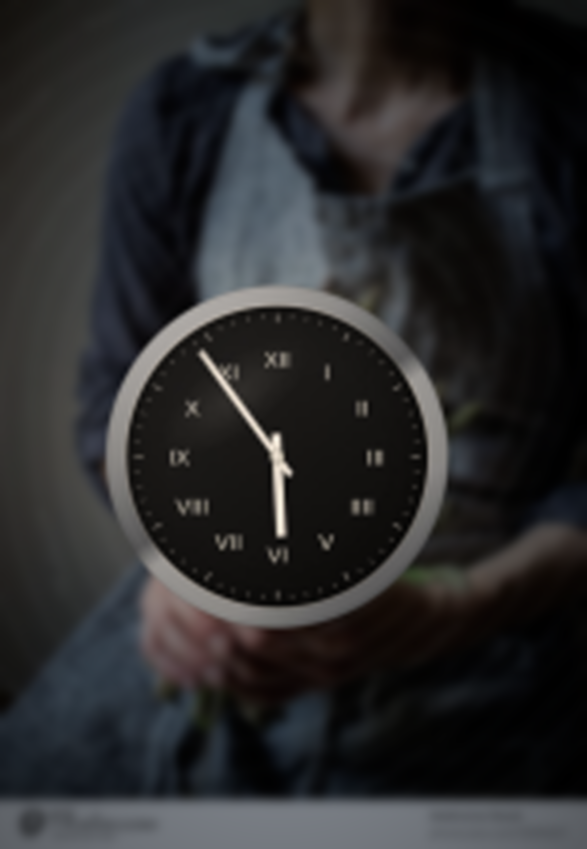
5:54
